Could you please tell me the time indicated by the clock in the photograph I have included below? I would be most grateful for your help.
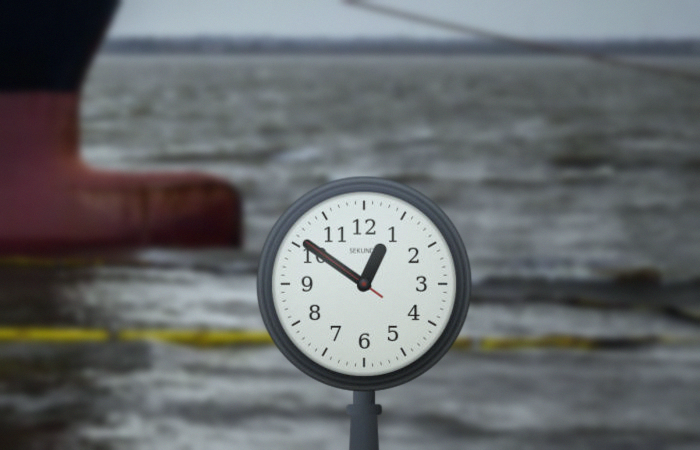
12:50:51
